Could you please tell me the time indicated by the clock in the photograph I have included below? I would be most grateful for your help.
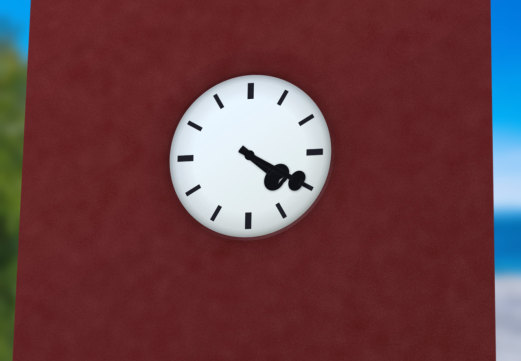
4:20
